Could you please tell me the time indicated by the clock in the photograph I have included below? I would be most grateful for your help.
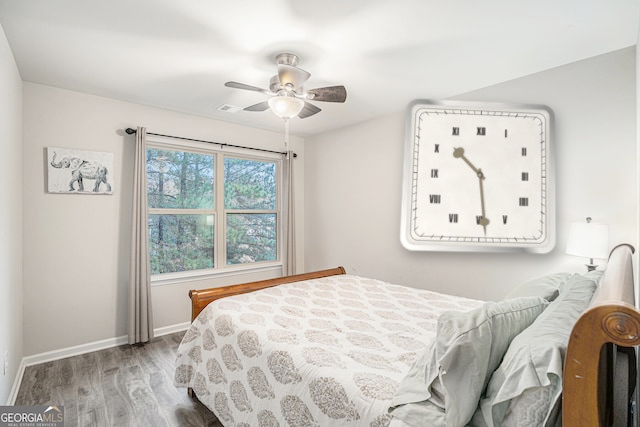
10:29
